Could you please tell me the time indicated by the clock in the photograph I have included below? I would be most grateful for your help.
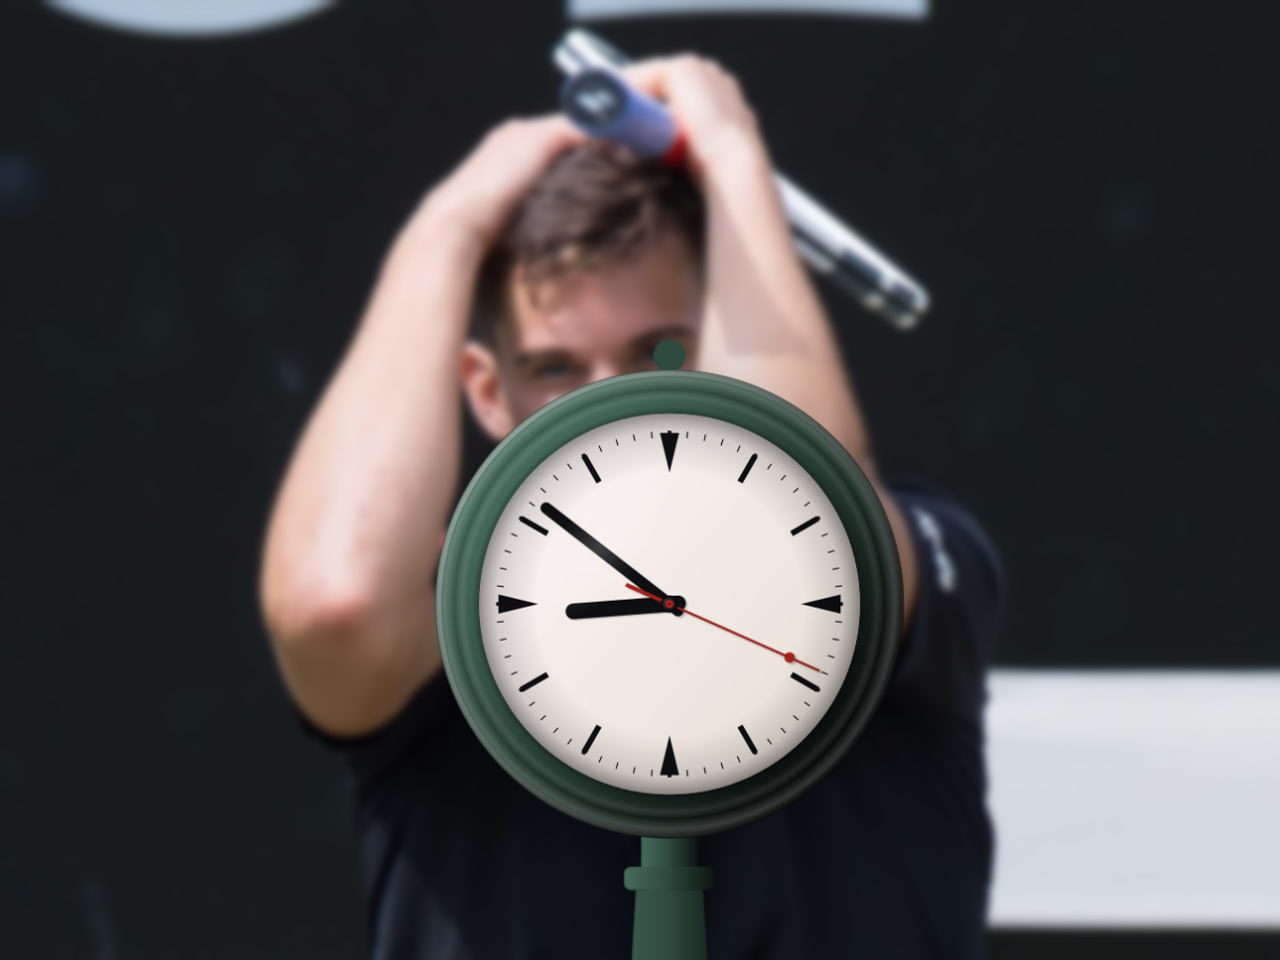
8:51:19
